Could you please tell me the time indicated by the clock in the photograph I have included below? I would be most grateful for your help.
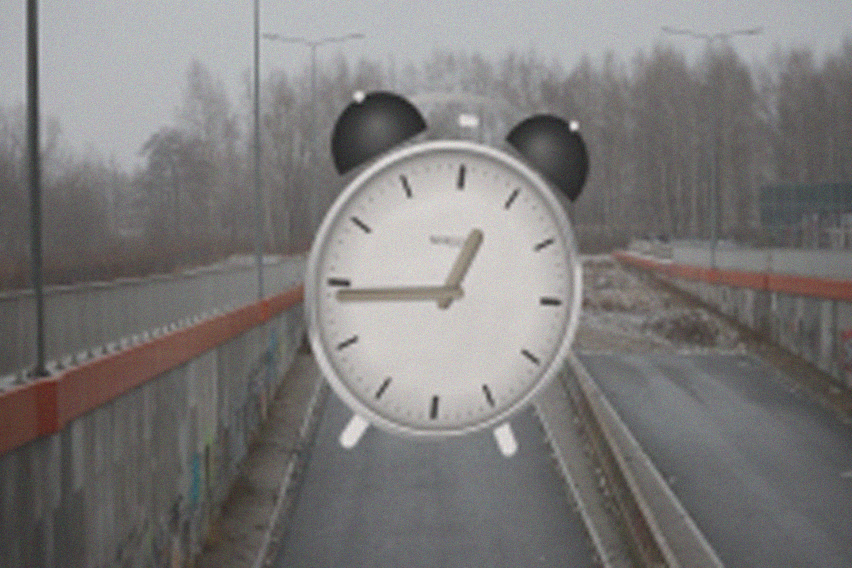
12:44
